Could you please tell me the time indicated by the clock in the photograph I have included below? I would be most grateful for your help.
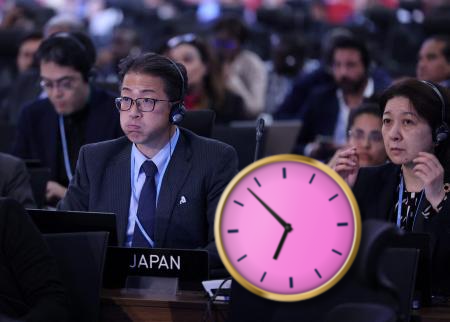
6:53
